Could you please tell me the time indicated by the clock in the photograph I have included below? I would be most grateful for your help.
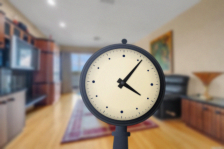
4:06
